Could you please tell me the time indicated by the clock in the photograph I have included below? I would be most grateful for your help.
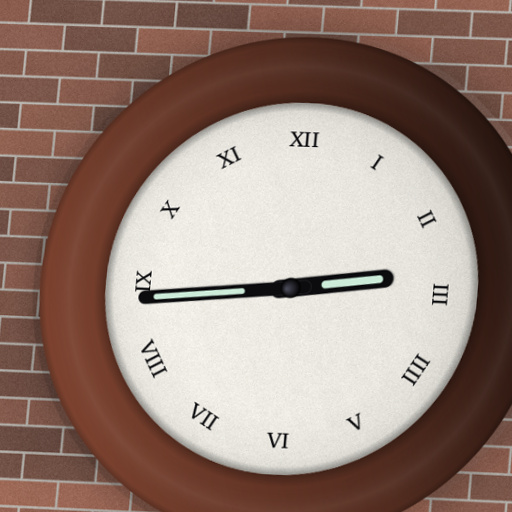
2:44
